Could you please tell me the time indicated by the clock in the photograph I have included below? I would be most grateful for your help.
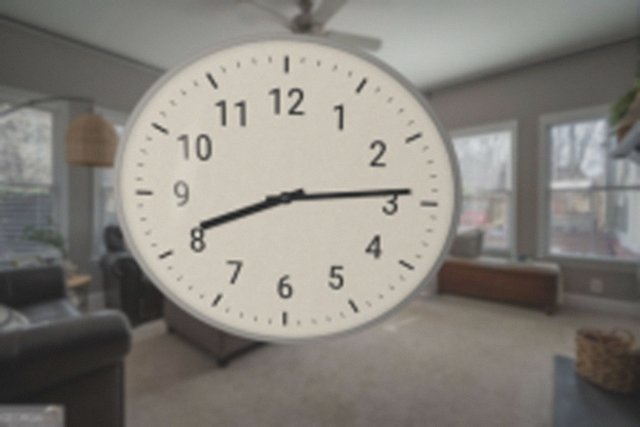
8:14
